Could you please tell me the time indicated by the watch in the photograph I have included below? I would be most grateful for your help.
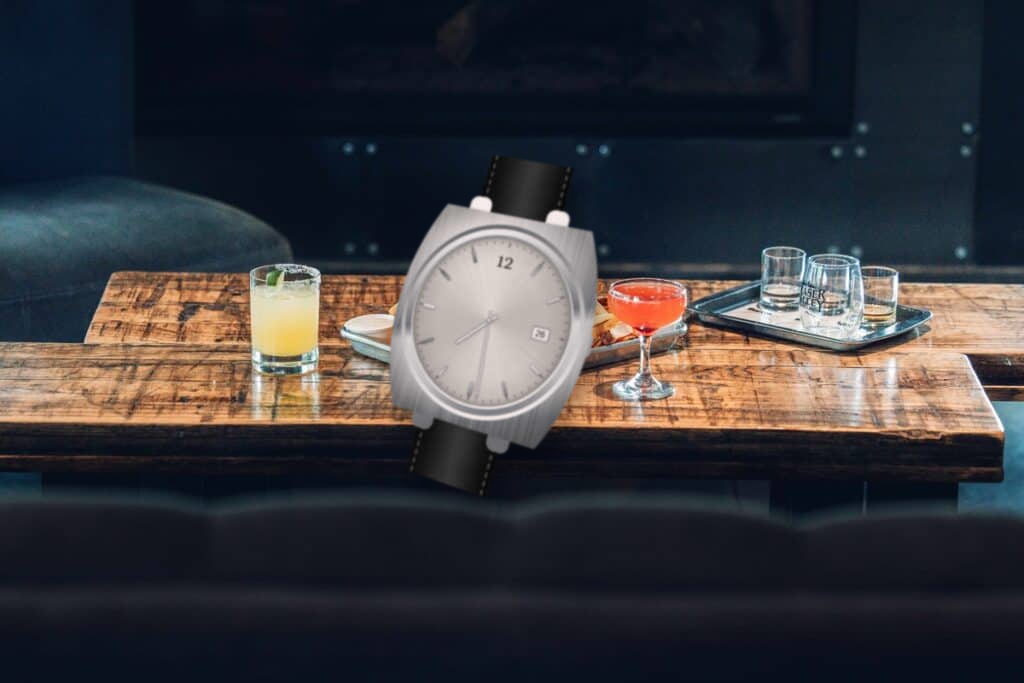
7:29
